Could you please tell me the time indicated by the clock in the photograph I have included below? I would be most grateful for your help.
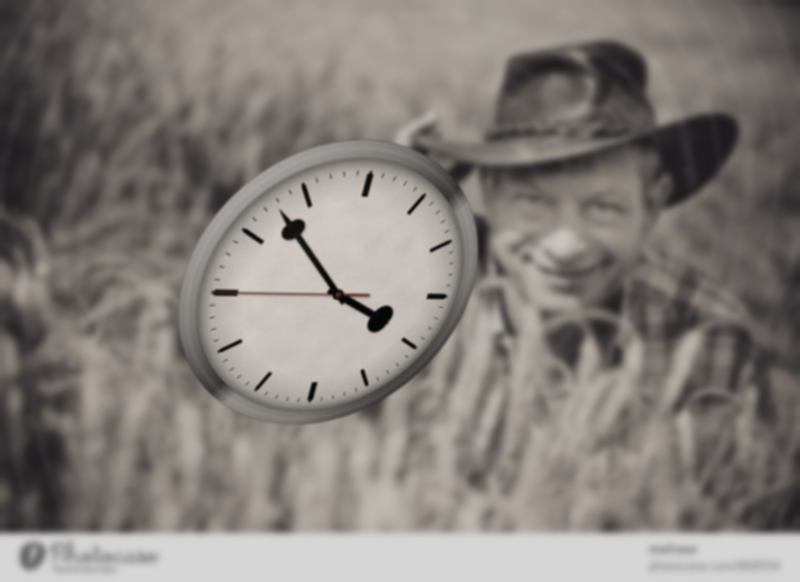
3:52:45
